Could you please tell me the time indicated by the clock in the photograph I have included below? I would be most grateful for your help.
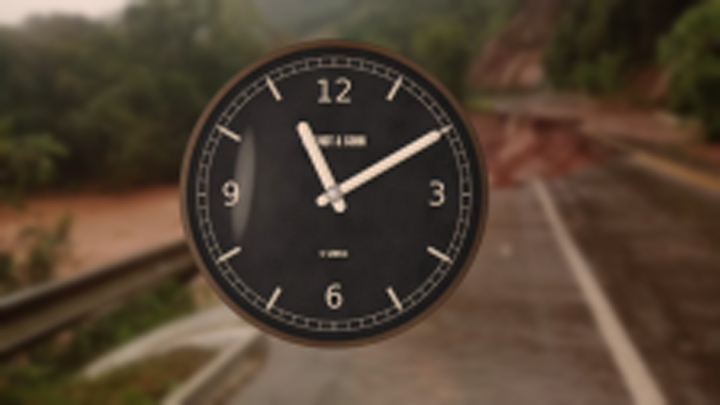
11:10
